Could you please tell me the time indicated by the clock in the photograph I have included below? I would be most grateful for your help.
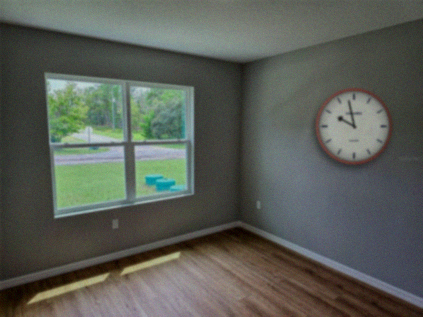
9:58
